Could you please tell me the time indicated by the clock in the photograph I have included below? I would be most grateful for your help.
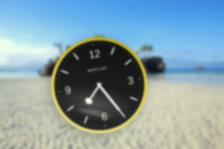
7:25
